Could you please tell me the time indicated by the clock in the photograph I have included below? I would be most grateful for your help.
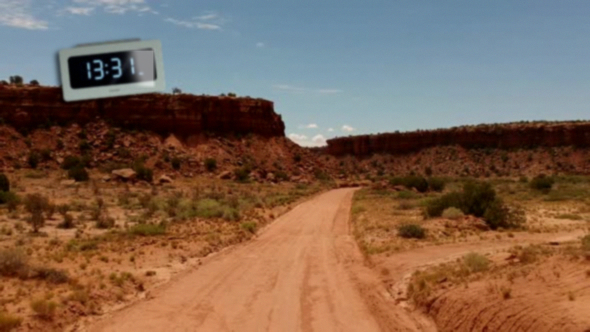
13:31
